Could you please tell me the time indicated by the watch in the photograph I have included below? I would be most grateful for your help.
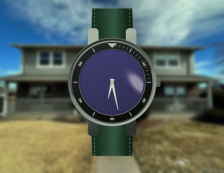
6:28
